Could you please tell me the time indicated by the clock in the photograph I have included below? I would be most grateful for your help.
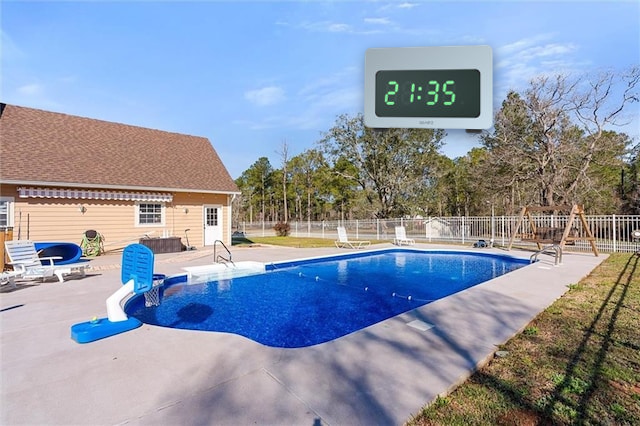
21:35
